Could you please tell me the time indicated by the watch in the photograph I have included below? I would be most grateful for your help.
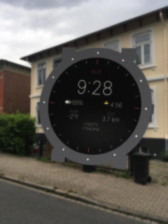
9:28
